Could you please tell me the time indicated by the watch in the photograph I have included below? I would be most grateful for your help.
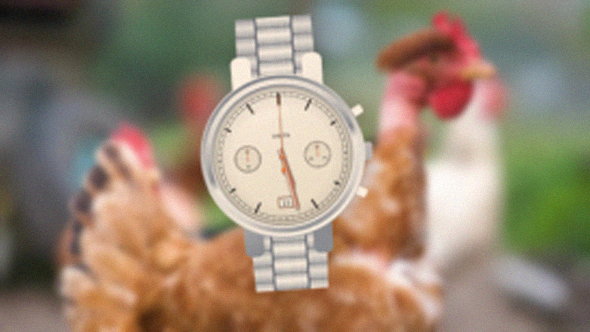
5:28
